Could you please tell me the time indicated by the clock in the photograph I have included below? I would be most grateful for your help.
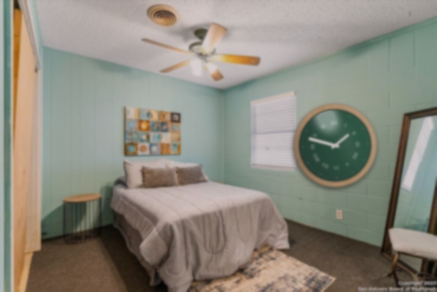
1:48
